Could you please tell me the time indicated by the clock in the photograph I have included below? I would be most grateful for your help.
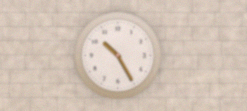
10:25
